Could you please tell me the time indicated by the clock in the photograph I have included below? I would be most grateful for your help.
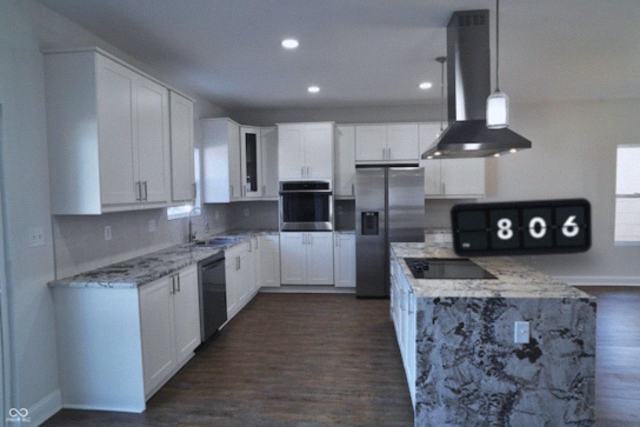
8:06
